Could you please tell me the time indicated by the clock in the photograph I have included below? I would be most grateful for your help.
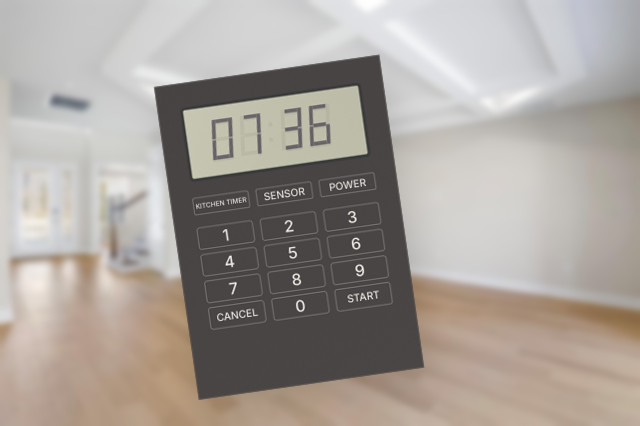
7:36
